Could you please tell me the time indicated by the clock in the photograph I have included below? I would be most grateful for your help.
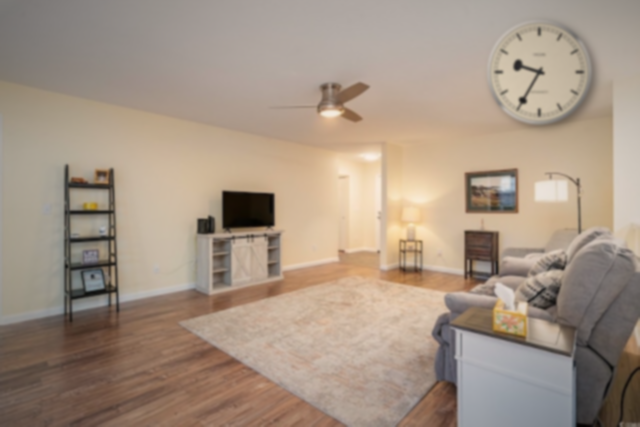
9:35
